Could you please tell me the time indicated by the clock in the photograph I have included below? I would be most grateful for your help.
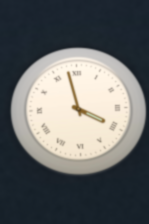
3:58
